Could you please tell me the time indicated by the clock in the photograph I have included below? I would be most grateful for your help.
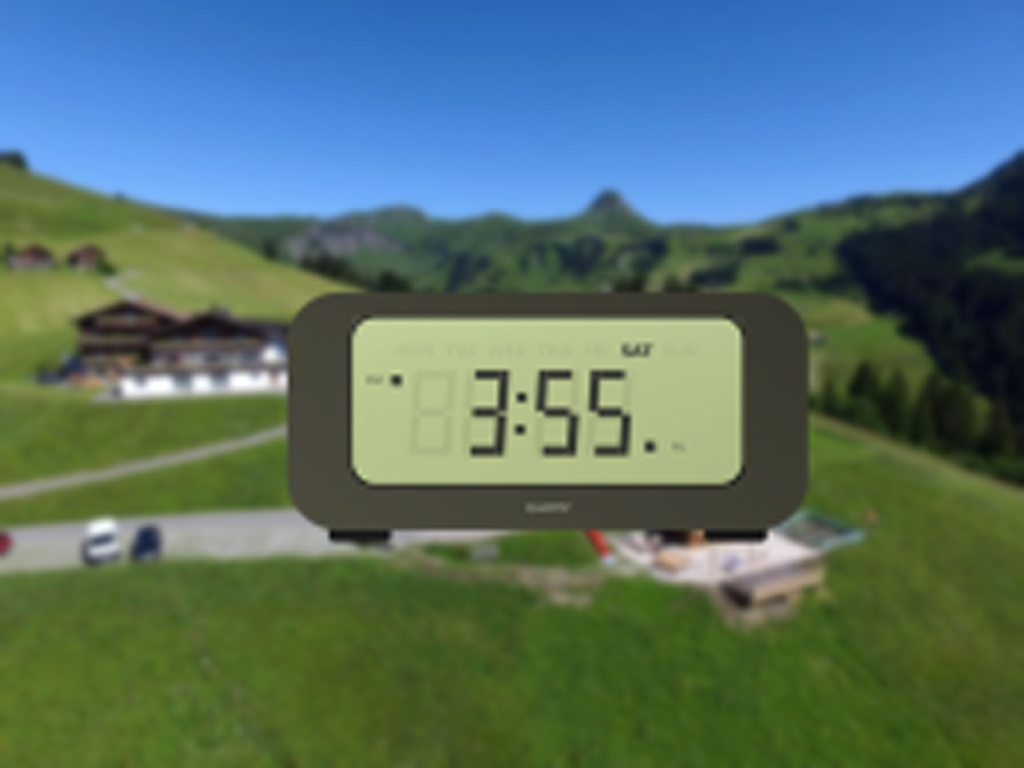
3:55
